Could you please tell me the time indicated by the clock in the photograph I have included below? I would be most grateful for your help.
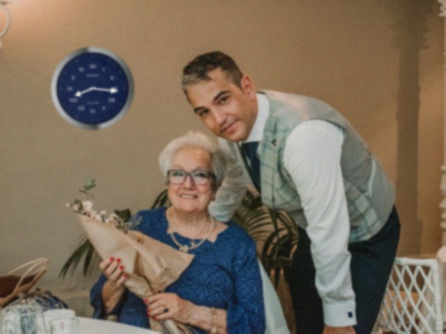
8:16
